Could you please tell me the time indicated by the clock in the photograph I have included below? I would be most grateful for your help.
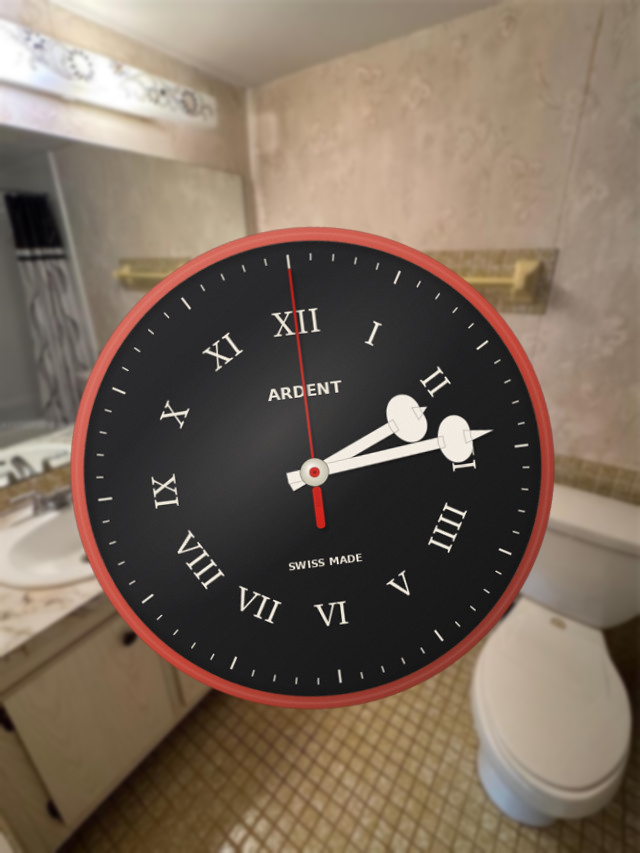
2:14:00
